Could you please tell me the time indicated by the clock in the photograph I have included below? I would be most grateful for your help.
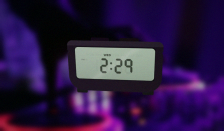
2:29
